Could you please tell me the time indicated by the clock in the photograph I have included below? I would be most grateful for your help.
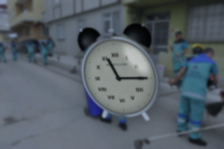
11:15
